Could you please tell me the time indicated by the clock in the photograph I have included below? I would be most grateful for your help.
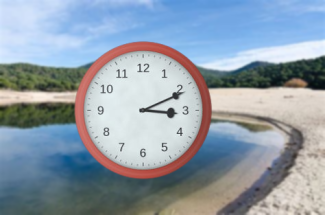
3:11
